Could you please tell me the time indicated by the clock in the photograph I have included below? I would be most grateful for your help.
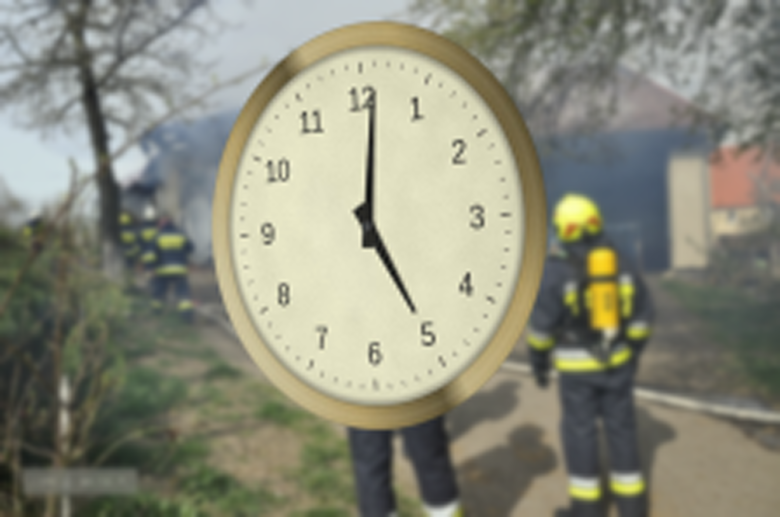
5:01
